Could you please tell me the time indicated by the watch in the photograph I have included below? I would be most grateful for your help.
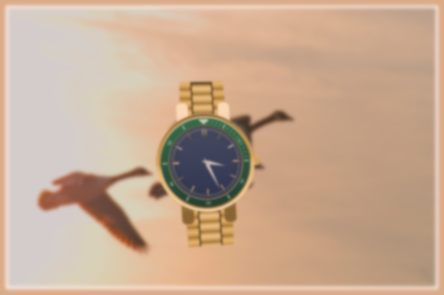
3:26
